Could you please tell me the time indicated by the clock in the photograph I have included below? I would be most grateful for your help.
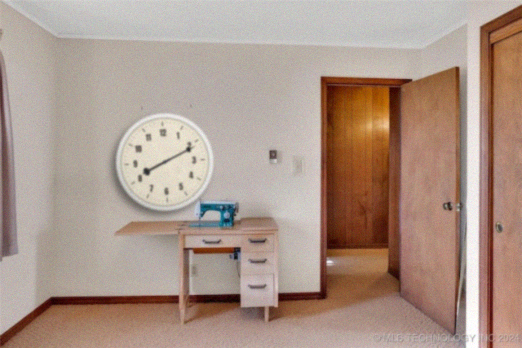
8:11
